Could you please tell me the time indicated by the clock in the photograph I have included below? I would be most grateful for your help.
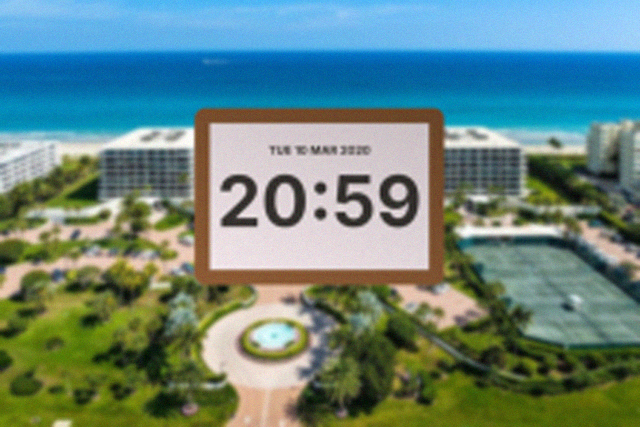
20:59
